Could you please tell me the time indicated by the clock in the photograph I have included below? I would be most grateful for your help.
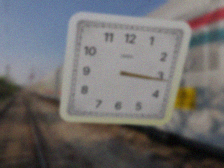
3:16
